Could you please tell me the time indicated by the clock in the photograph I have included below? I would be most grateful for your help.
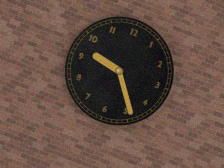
9:24
